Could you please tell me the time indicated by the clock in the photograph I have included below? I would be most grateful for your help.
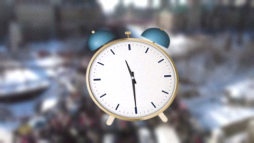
11:30
